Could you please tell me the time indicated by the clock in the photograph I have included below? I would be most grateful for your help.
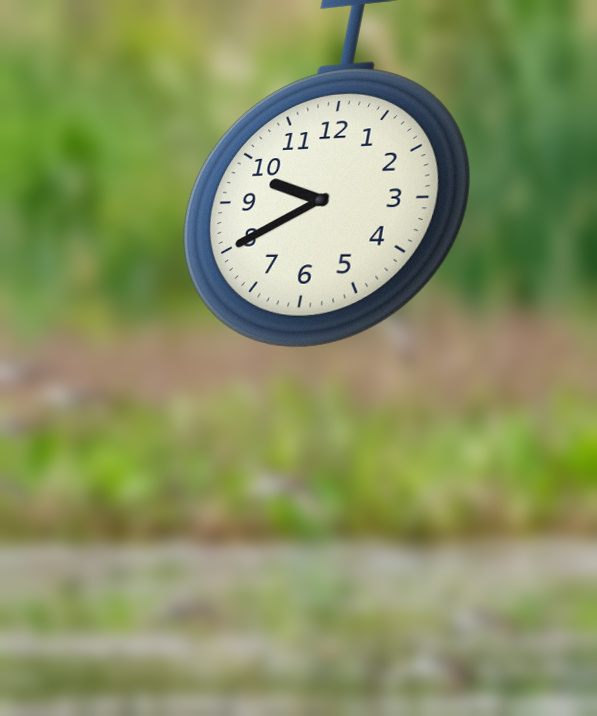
9:40
